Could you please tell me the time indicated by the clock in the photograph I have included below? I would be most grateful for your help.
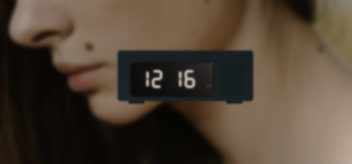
12:16
